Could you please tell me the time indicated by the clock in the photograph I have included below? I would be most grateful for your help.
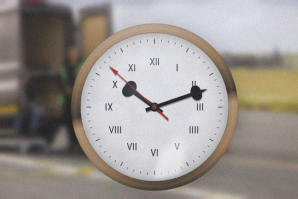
10:11:52
